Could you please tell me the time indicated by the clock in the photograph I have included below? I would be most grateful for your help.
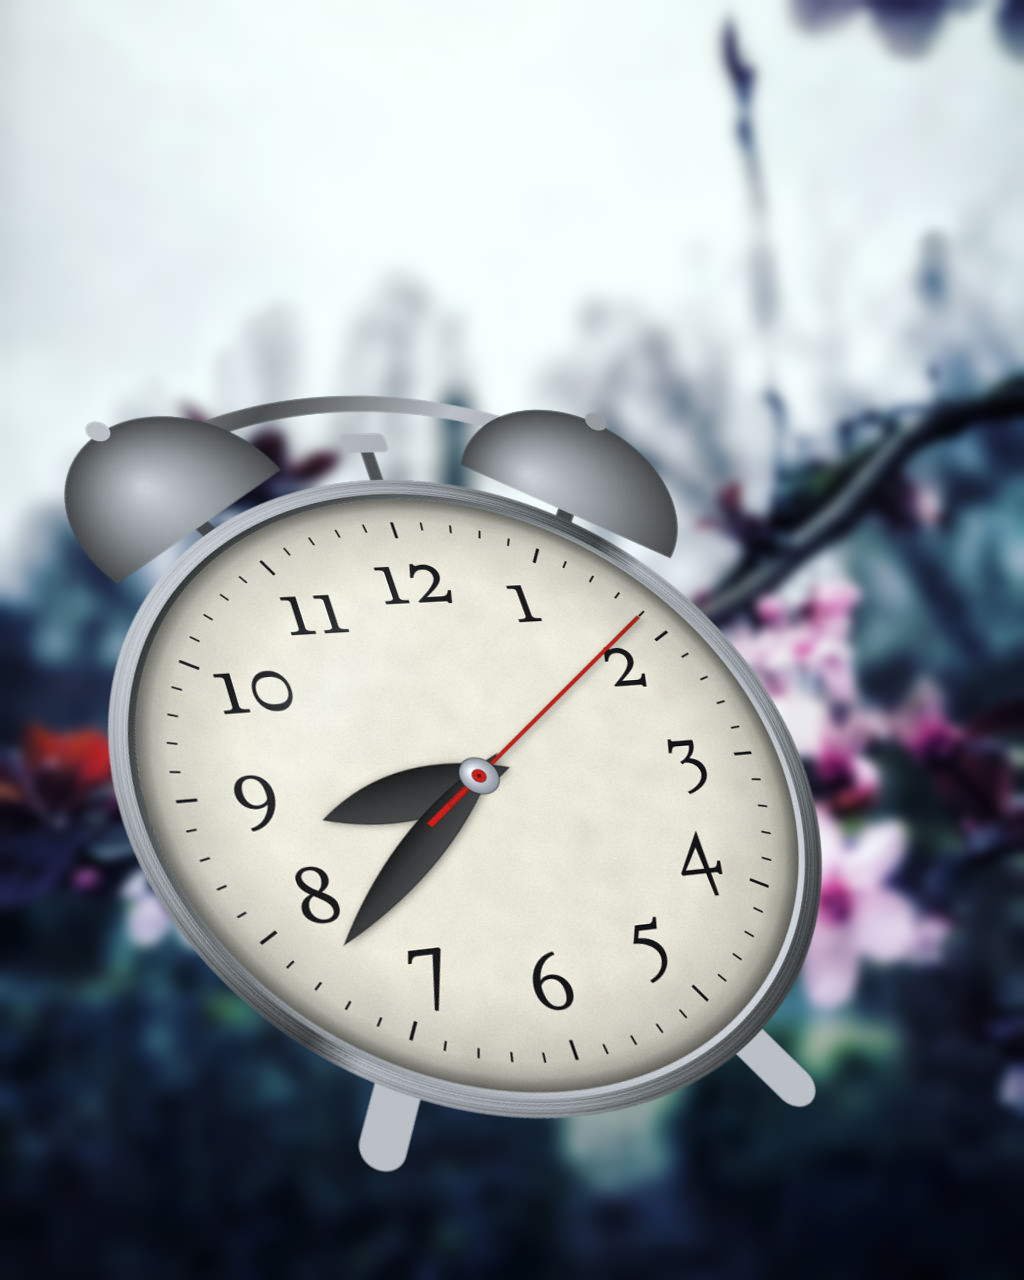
8:38:09
